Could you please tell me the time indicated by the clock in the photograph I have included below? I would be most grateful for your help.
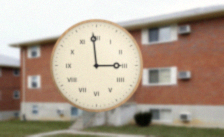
2:59
